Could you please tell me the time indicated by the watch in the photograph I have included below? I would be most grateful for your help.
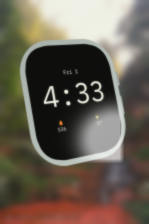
4:33
